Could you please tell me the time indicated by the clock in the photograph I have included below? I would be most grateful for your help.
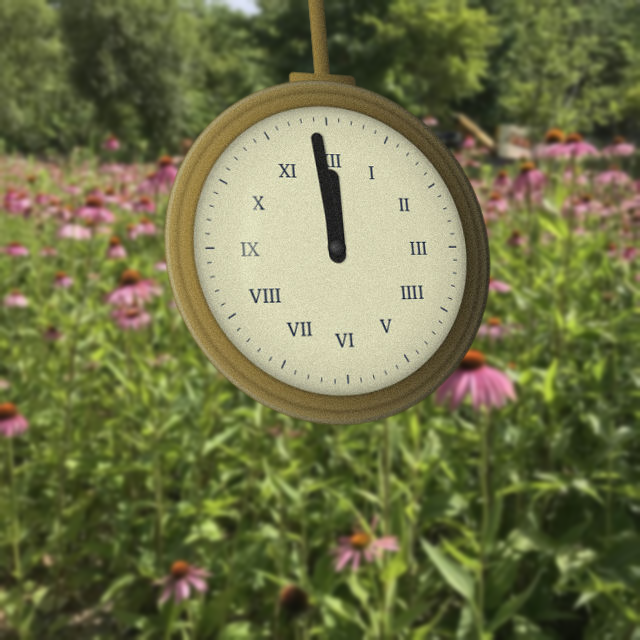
11:59
